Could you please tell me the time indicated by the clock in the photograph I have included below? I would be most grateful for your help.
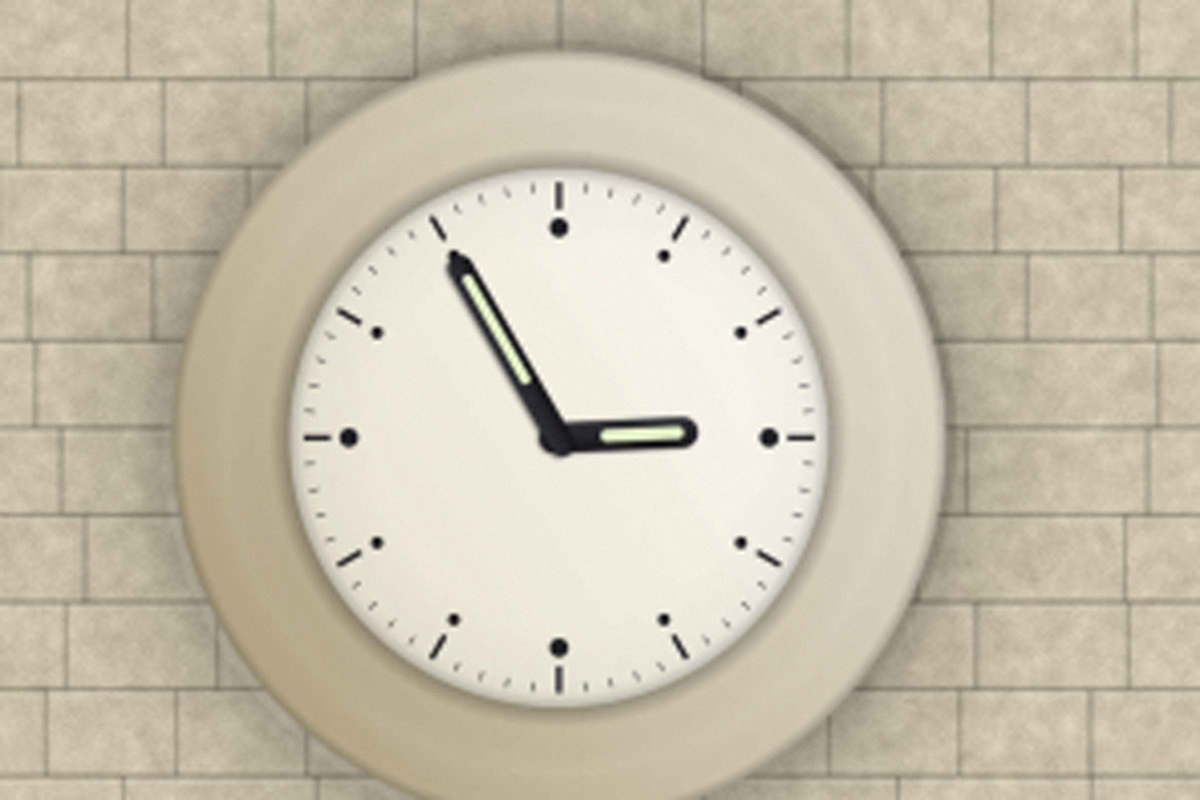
2:55
